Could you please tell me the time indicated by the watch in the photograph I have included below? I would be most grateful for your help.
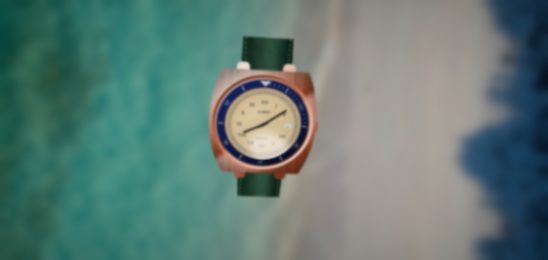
8:09
